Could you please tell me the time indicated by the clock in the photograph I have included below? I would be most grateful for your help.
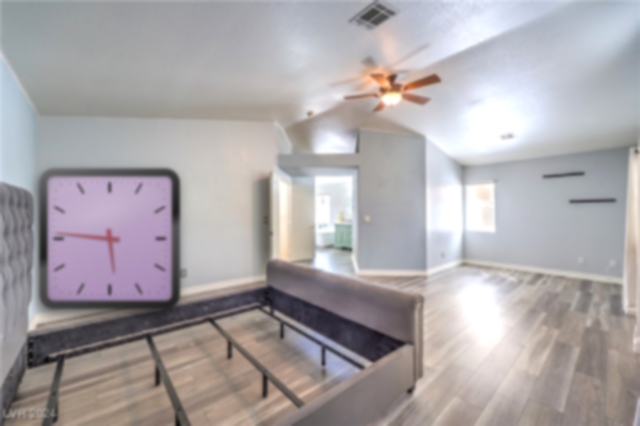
5:46
